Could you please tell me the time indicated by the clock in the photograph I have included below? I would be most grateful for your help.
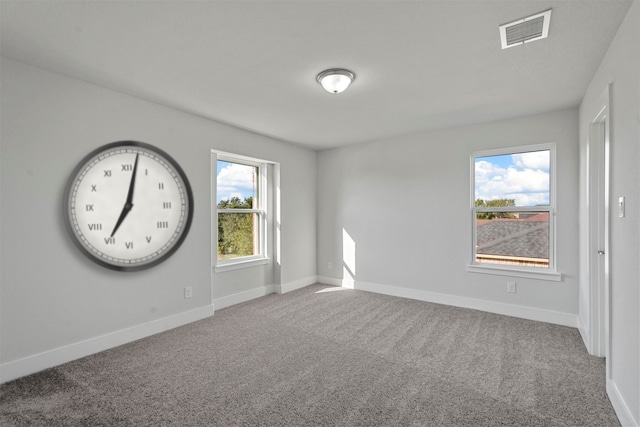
7:02
